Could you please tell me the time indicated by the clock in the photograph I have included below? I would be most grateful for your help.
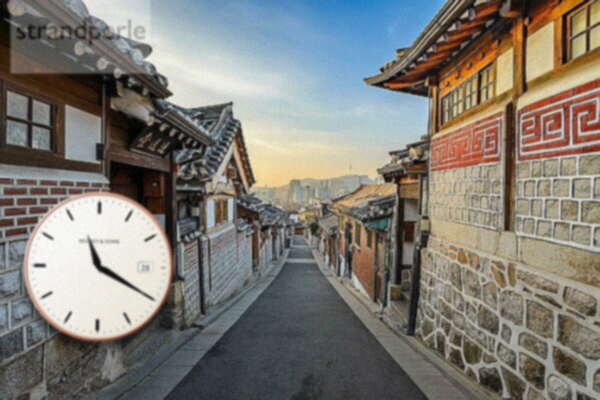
11:20
